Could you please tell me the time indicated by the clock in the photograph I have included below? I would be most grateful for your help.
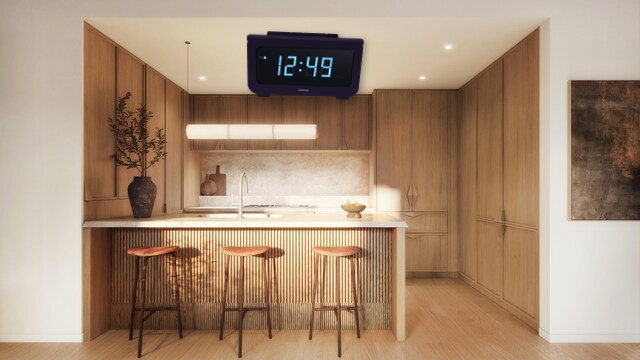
12:49
